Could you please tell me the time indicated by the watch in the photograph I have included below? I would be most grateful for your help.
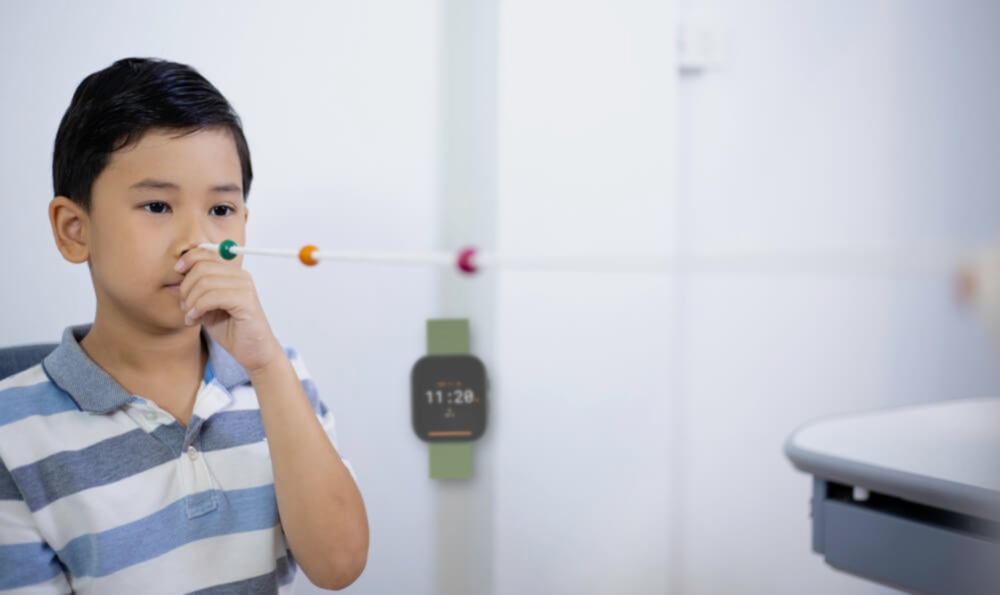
11:20
